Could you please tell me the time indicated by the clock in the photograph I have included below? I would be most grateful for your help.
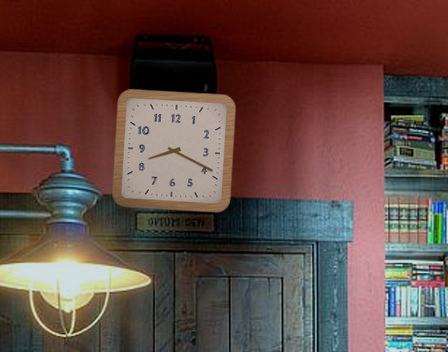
8:19
